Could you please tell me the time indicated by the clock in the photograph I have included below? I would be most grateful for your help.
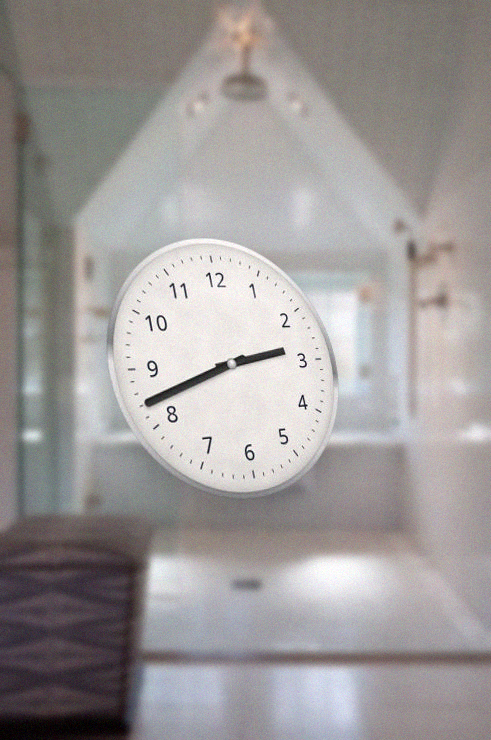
2:42
